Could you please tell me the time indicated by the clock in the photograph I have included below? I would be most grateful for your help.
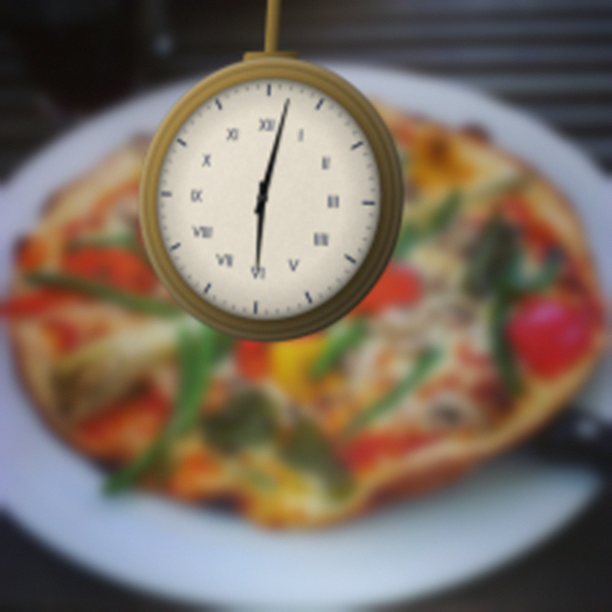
6:02
